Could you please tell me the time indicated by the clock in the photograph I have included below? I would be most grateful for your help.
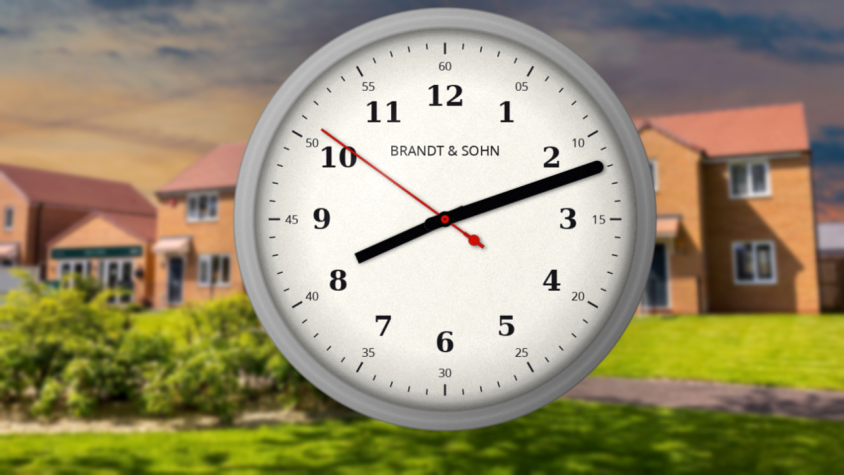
8:11:51
